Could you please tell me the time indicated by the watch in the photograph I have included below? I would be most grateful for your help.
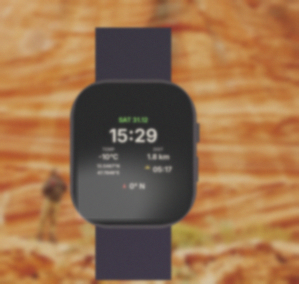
15:29
